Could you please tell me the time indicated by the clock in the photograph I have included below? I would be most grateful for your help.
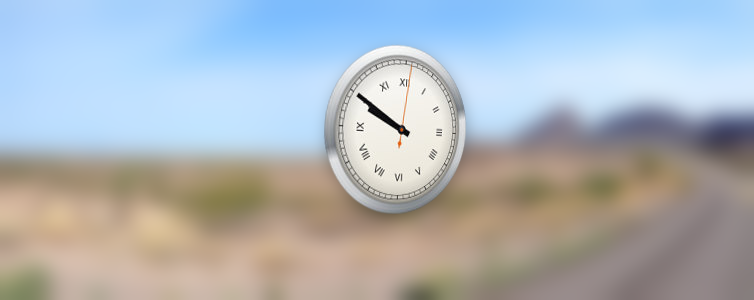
9:50:01
